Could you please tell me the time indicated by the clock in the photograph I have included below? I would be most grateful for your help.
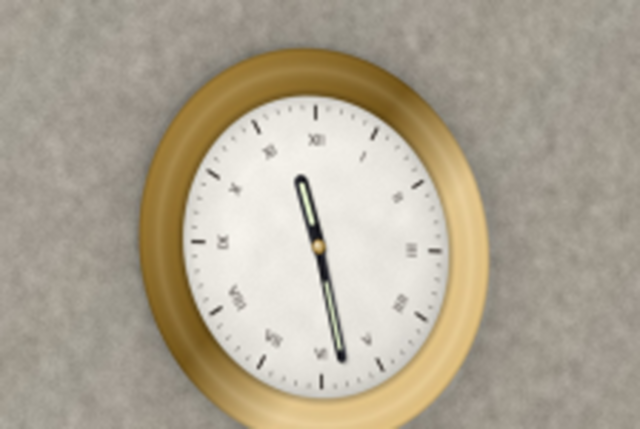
11:28
